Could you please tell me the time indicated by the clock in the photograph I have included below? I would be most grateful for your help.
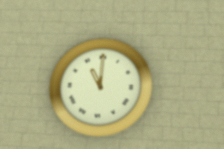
11:00
